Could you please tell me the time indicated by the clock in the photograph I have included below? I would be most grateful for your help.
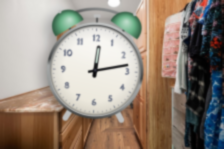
12:13
